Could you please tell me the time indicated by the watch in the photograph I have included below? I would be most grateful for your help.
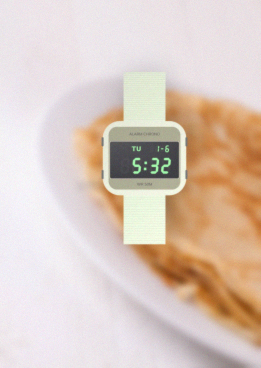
5:32
